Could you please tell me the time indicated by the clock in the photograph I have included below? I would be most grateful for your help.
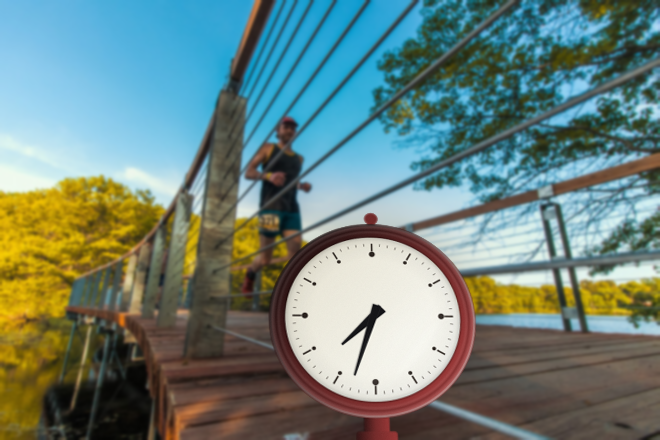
7:33
